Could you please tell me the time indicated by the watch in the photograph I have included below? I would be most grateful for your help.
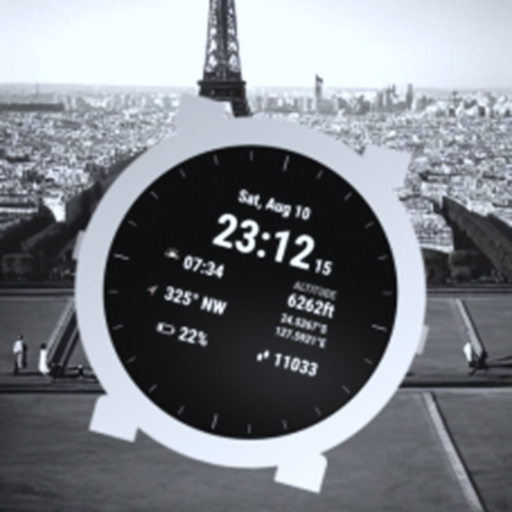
23:12:15
